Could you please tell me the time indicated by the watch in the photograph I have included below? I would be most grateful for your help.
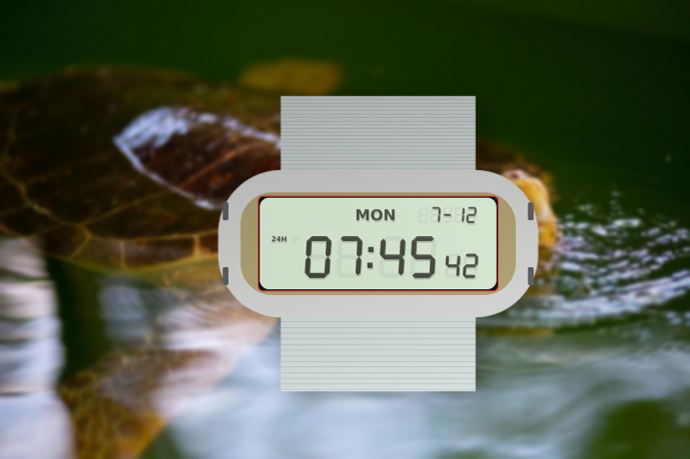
7:45:42
